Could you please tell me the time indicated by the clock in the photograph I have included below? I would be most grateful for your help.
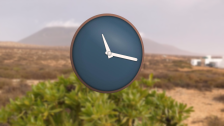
11:17
